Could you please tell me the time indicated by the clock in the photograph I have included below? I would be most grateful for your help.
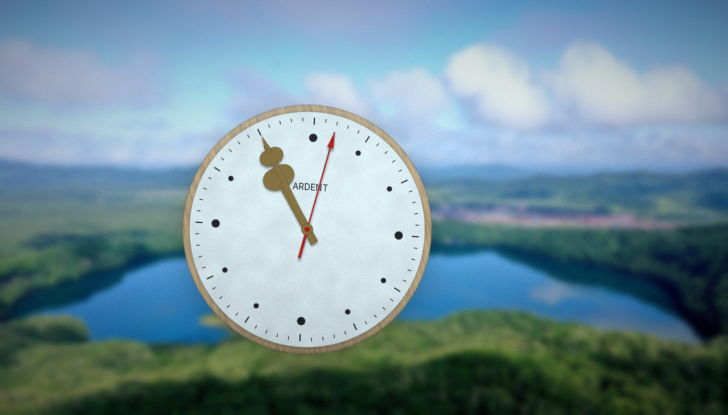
10:55:02
